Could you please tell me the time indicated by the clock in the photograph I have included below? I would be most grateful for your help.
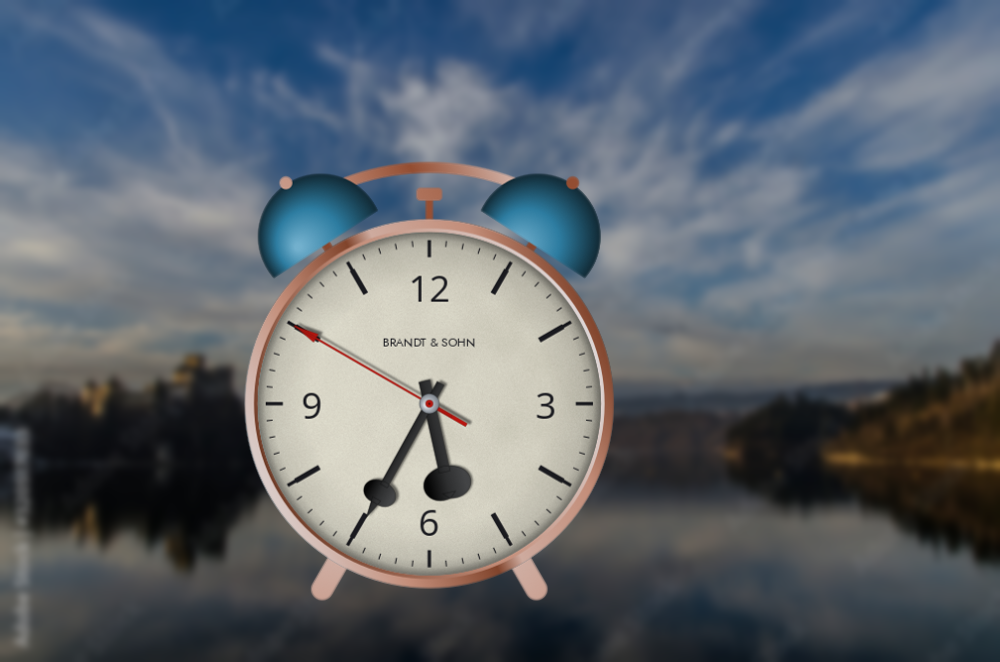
5:34:50
